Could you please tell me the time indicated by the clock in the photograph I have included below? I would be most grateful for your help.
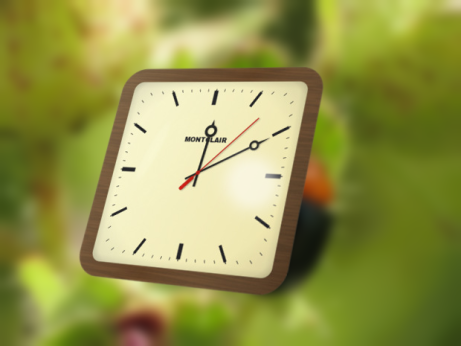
12:10:07
